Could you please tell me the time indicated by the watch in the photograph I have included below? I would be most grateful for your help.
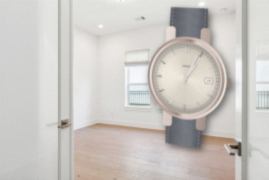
1:04
